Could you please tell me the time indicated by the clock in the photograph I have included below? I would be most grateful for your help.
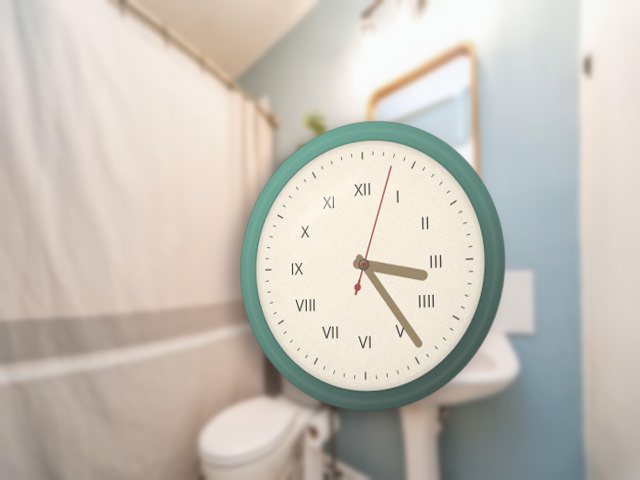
3:24:03
